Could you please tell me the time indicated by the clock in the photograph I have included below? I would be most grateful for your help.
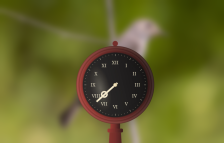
7:38
